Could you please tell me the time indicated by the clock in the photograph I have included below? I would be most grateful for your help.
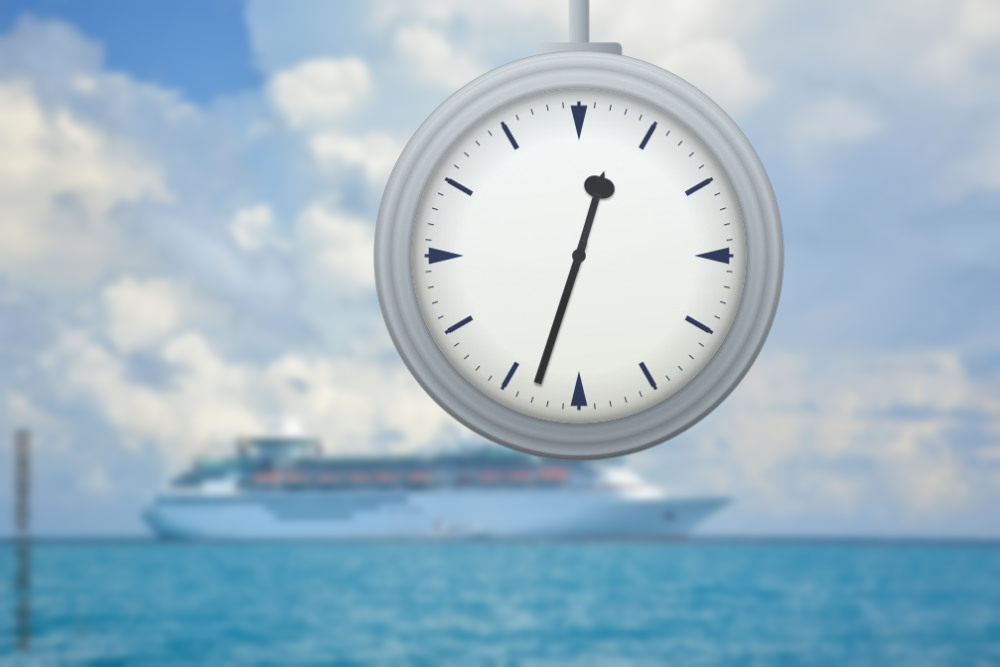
12:33
